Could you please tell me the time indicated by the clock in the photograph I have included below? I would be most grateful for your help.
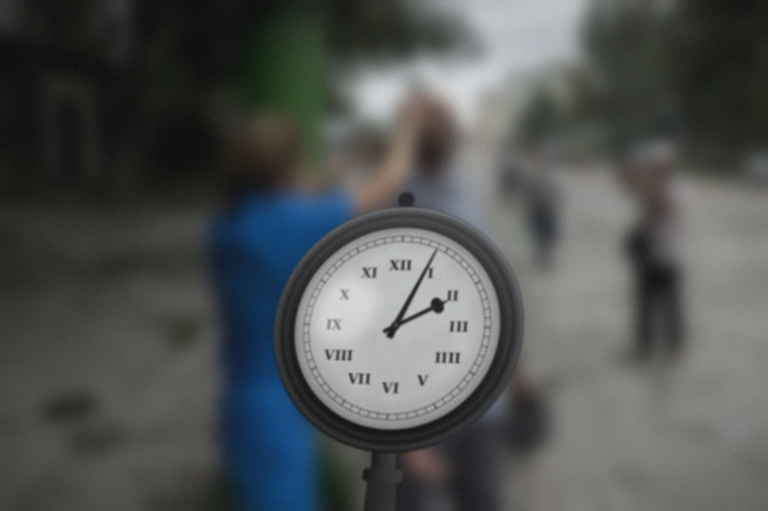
2:04
